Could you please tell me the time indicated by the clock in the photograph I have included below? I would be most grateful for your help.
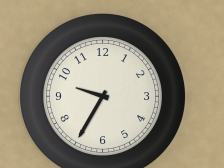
9:35
